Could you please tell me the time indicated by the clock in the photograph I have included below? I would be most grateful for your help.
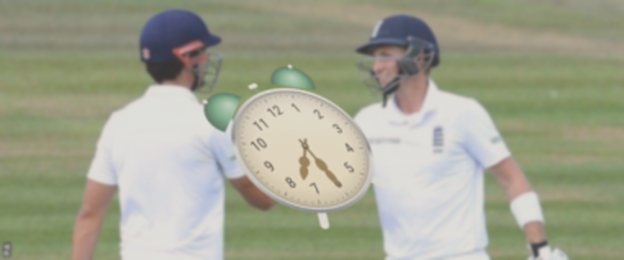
7:30
